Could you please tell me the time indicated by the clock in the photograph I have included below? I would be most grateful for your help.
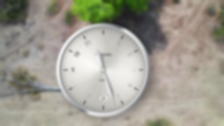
11:27
